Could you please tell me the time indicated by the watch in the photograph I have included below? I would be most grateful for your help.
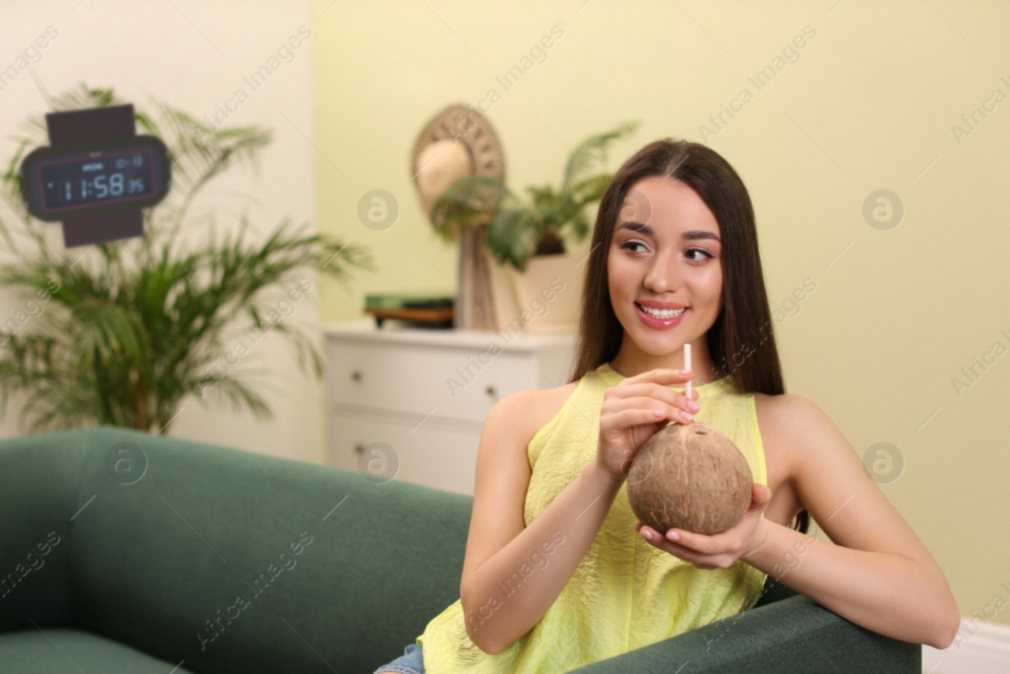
11:58
